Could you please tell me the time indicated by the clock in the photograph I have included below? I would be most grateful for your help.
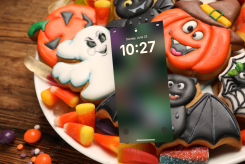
10:27
